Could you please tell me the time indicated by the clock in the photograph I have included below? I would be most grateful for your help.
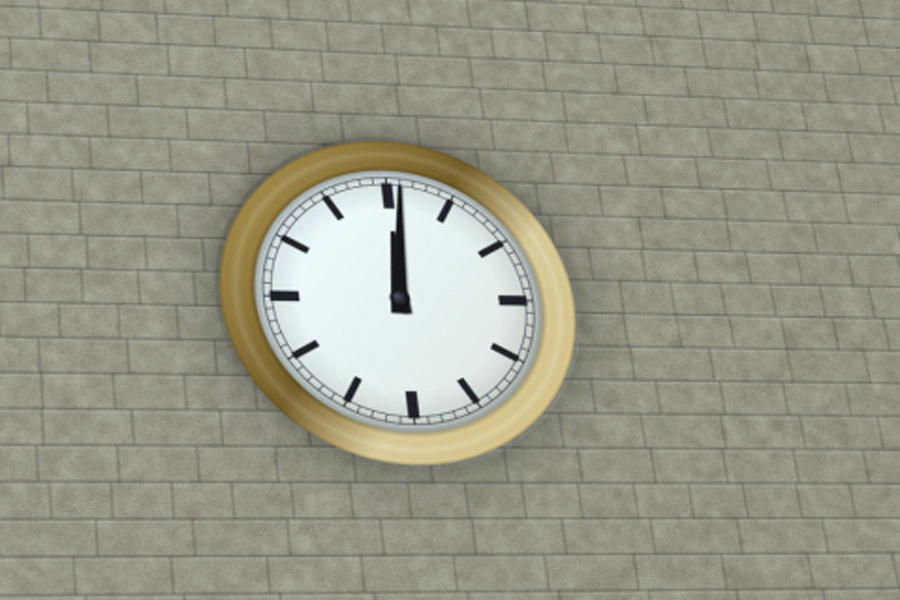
12:01
